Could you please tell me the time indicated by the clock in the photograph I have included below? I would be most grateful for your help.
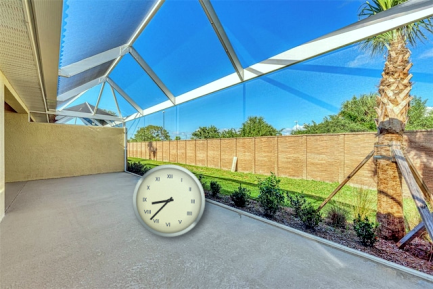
8:37
